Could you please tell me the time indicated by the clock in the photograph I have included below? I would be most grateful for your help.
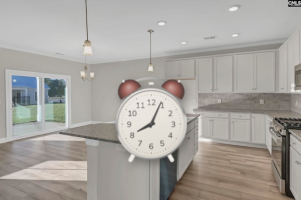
8:04
